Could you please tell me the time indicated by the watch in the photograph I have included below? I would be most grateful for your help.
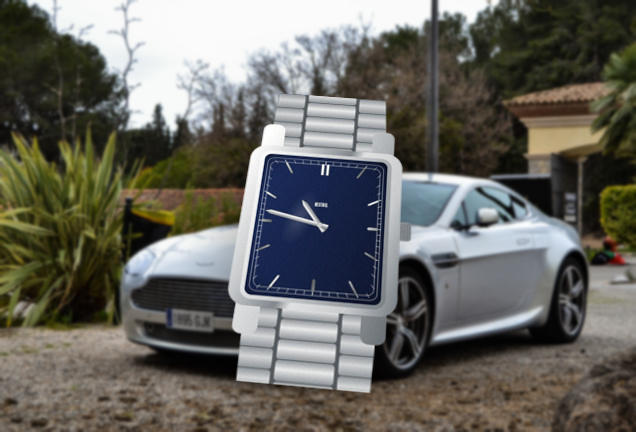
10:47
